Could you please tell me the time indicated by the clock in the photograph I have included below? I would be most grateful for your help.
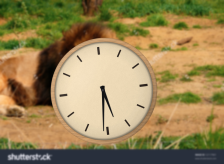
5:31
